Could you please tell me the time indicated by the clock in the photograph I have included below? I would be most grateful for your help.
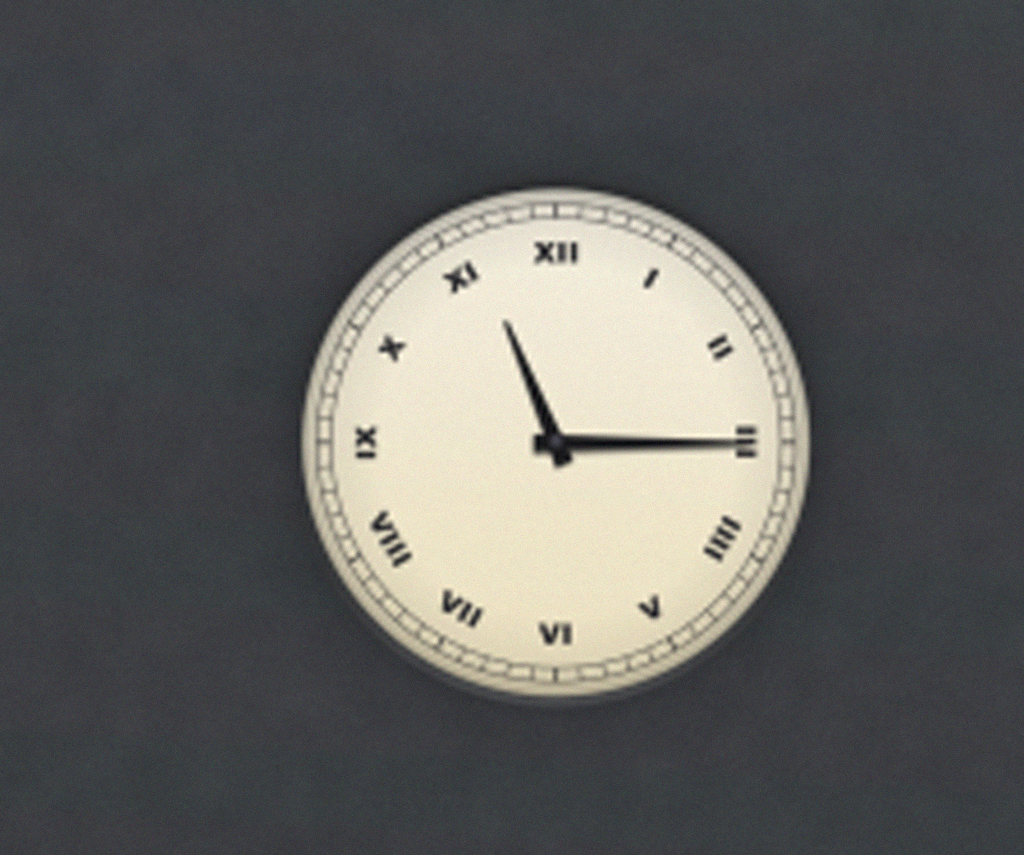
11:15
